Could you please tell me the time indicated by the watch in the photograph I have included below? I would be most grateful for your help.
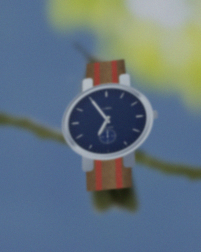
6:55
